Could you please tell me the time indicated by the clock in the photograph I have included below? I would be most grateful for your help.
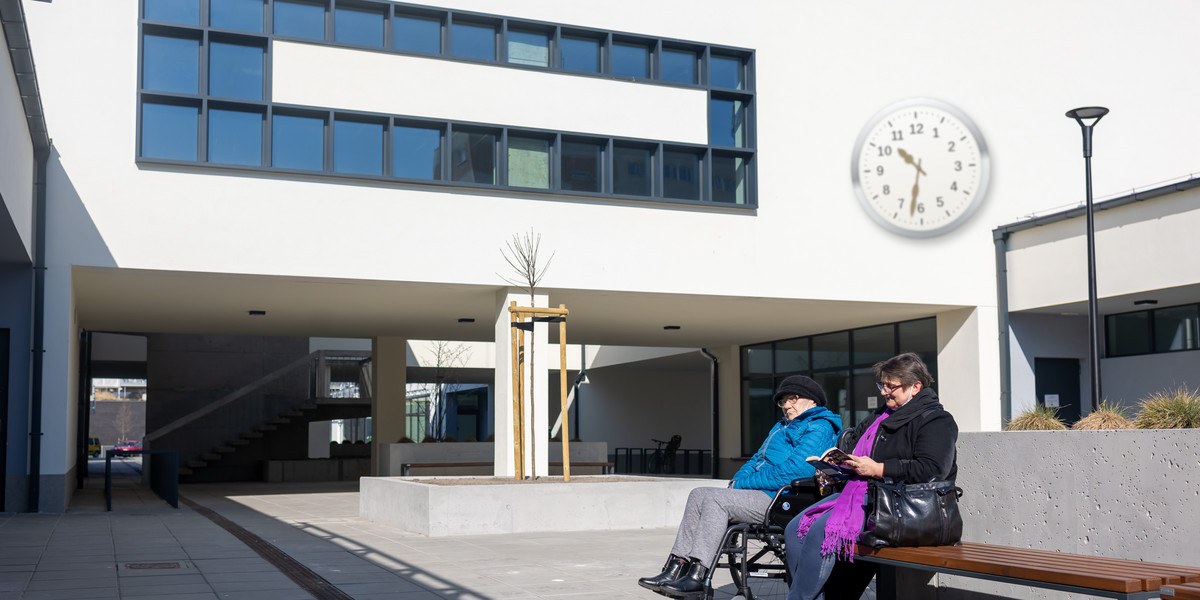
10:32
